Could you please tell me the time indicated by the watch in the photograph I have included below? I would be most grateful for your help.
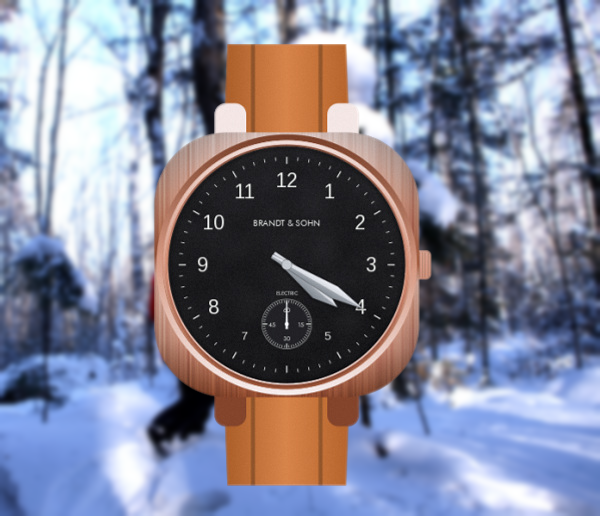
4:20
